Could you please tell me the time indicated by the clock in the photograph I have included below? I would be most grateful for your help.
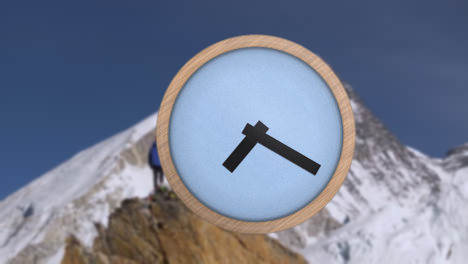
7:20
